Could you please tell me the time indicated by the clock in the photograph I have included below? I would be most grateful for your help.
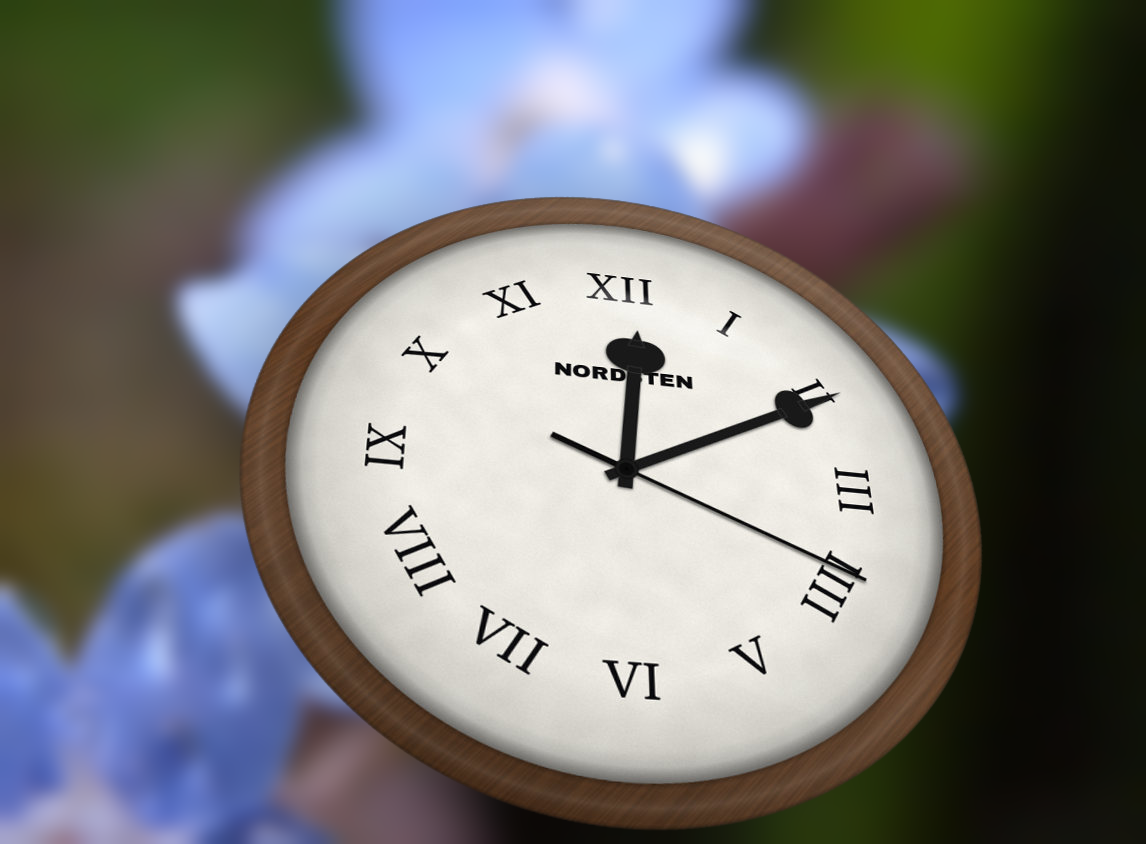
12:10:19
